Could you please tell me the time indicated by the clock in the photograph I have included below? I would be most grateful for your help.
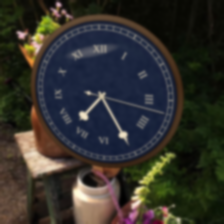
7:25:17
